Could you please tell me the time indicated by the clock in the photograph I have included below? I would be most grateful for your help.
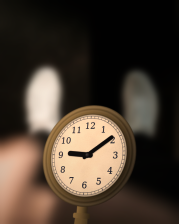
9:09
